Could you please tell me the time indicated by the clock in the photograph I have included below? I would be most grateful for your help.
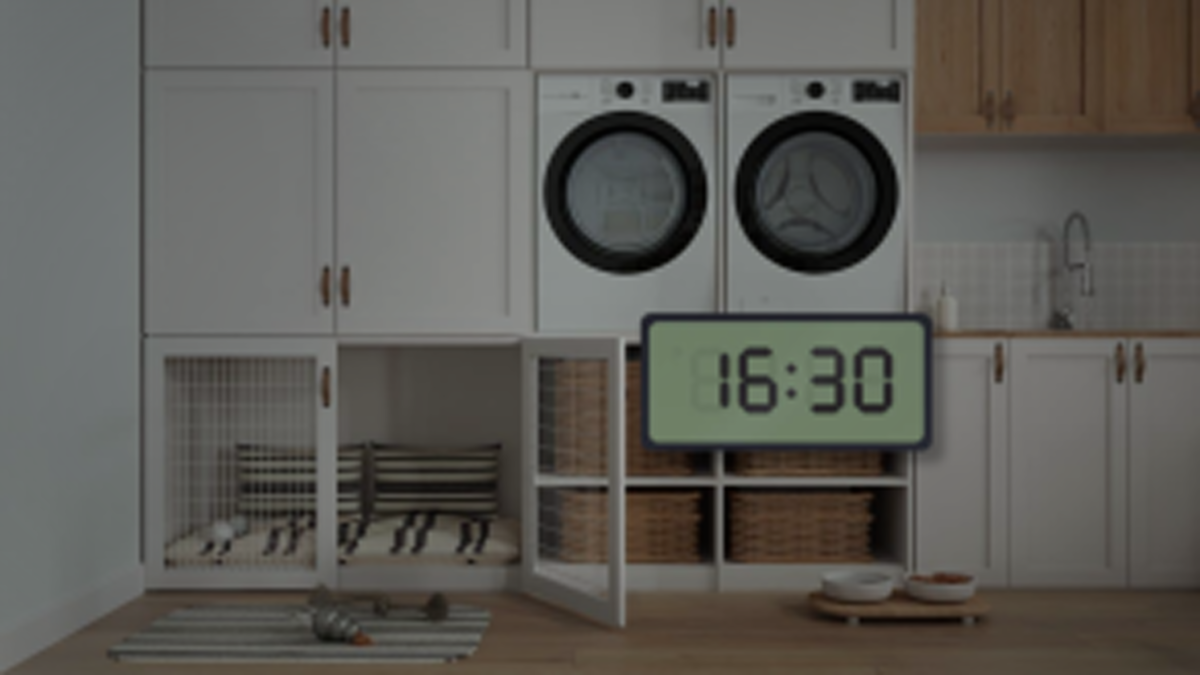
16:30
